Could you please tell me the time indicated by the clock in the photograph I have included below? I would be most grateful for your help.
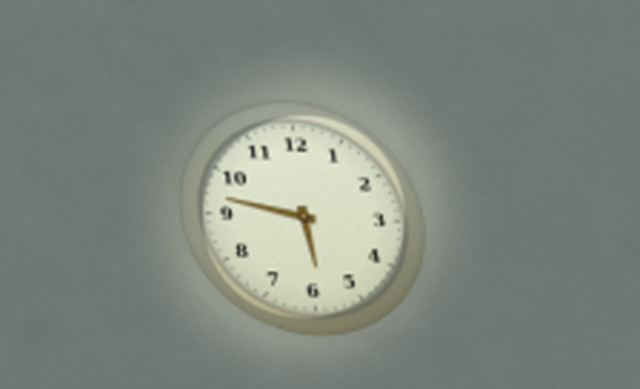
5:47
